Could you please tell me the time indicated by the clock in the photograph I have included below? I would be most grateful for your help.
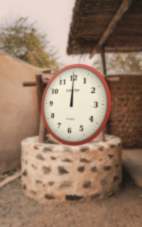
12:00
